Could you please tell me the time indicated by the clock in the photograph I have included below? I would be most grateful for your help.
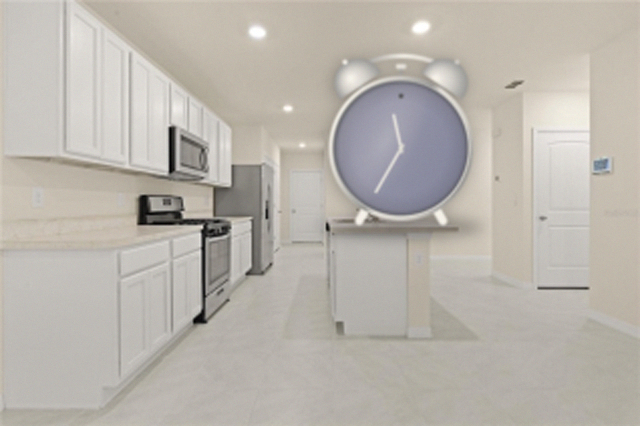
11:35
